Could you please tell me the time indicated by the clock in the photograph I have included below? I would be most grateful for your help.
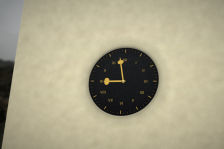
8:58
